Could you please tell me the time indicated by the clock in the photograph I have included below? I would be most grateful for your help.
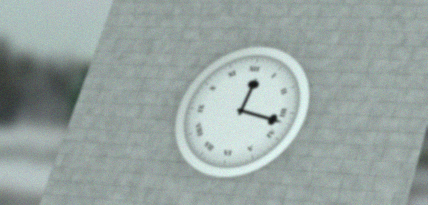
12:17
